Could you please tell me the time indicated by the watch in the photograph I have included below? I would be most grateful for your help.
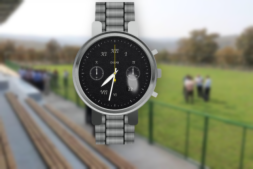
7:32
